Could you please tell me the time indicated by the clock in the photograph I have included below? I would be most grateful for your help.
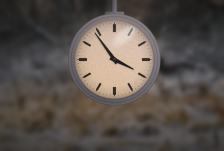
3:54
